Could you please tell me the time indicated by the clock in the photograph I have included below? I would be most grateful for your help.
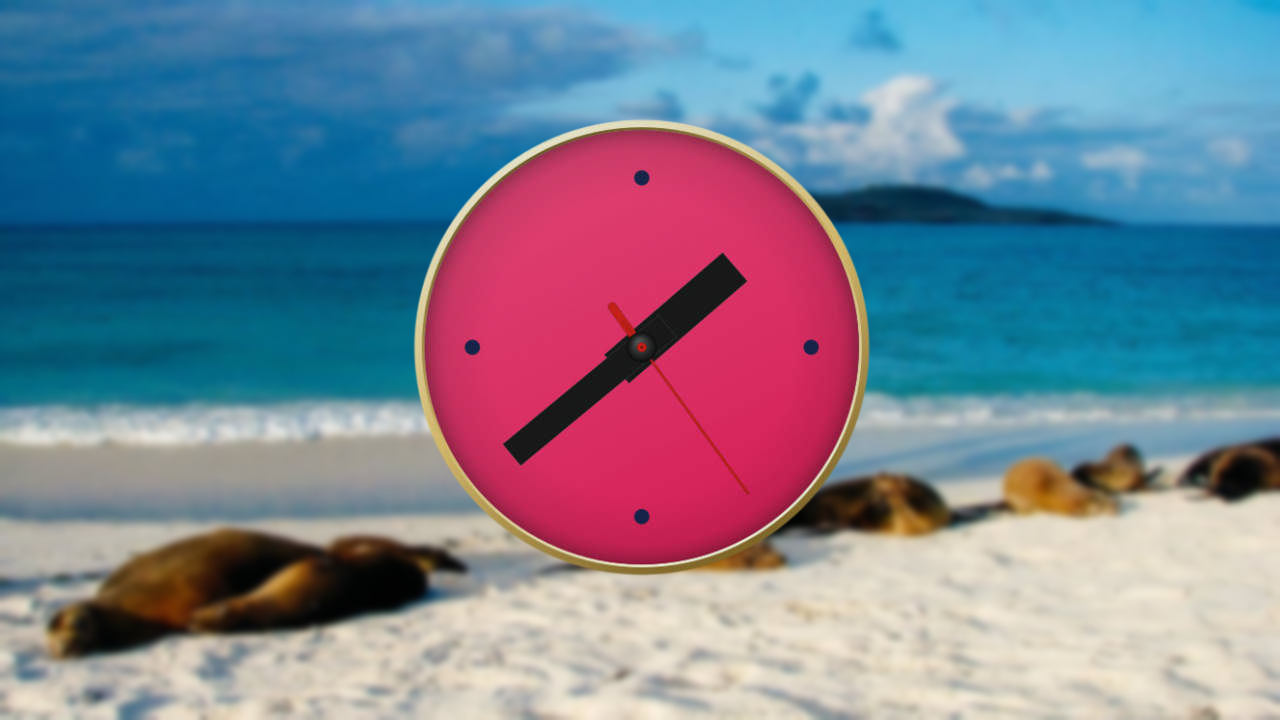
1:38:24
